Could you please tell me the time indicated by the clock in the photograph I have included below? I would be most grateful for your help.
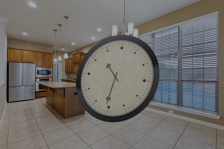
10:31
